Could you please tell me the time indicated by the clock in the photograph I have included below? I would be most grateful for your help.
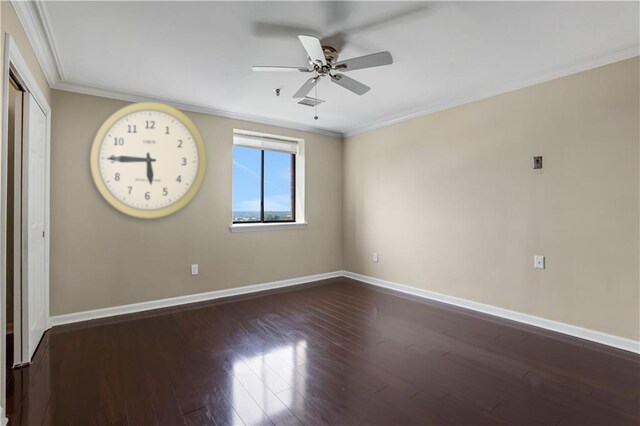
5:45
